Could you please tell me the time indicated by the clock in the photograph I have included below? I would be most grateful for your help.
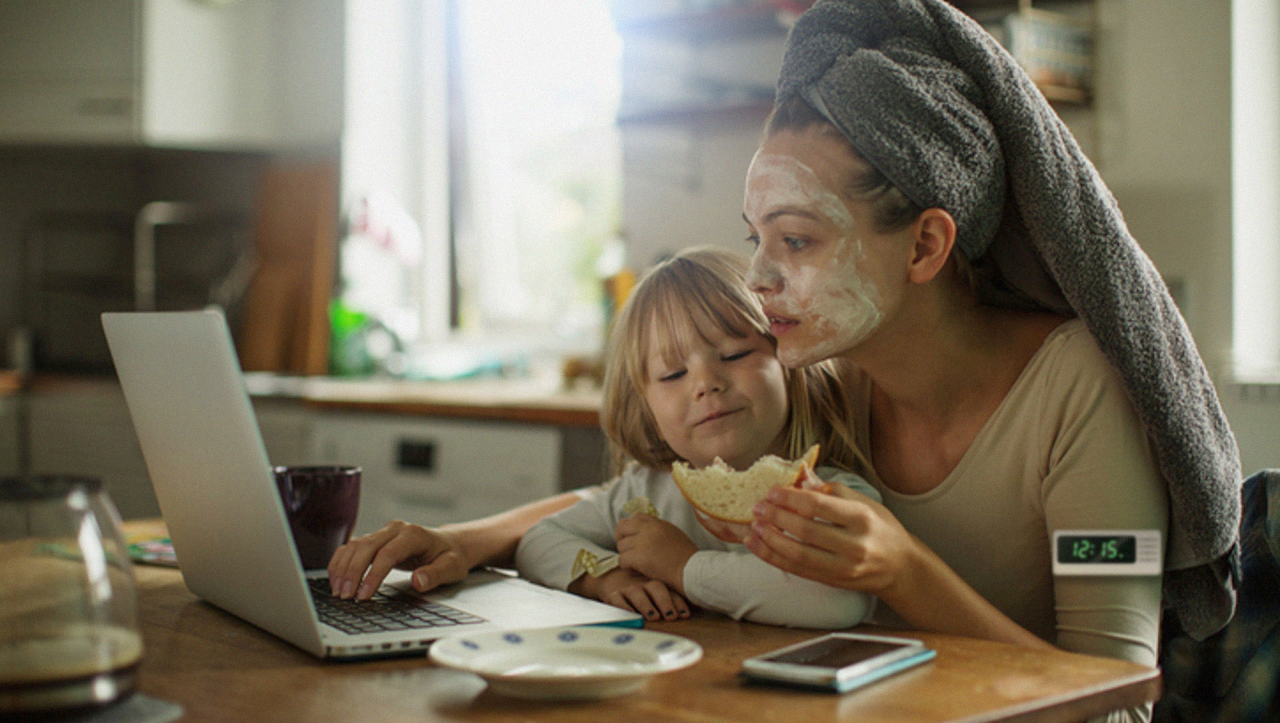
12:15
